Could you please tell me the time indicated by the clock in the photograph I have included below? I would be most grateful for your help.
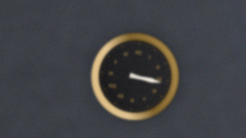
3:16
